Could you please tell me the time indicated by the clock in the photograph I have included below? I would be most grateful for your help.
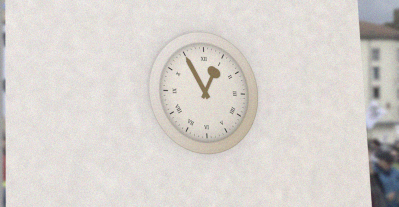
12:55
